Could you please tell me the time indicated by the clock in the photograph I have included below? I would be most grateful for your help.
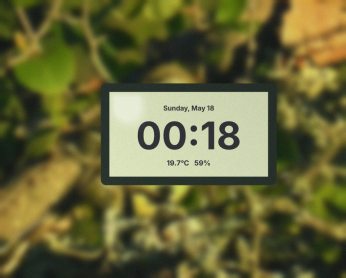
0:18
